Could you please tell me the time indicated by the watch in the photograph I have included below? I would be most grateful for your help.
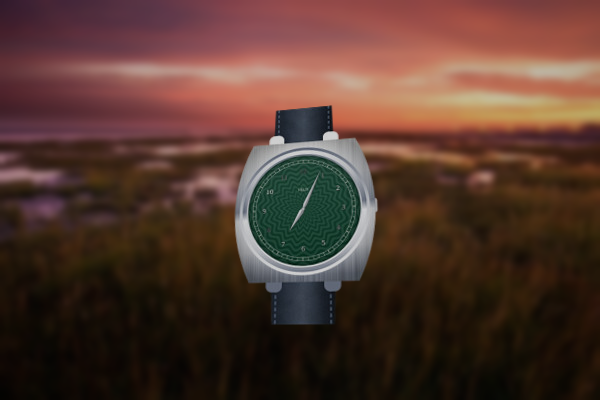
7:04
